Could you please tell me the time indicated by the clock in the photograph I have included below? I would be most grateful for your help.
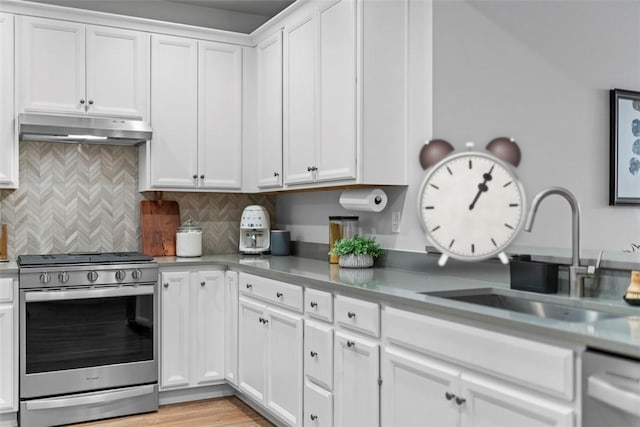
1:05
